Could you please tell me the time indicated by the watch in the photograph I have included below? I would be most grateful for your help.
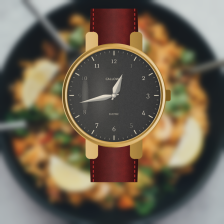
12:43
